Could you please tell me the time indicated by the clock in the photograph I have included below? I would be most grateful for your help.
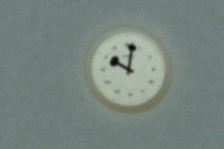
10:02
